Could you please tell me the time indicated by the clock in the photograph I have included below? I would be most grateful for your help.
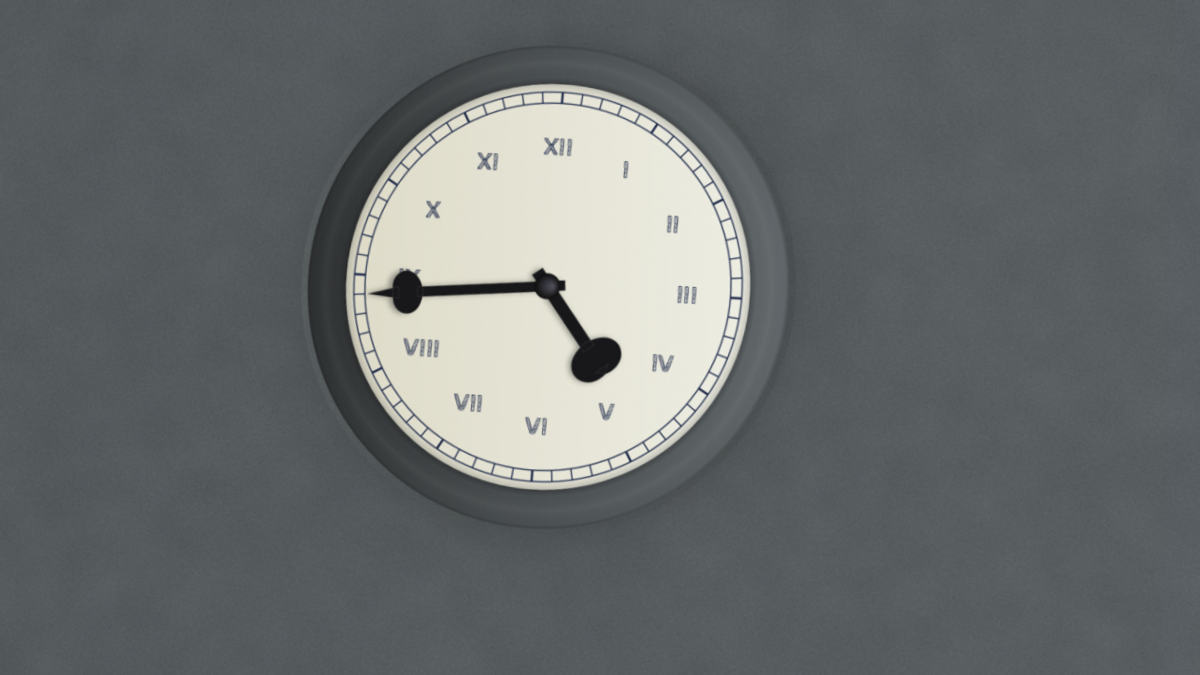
4:44
